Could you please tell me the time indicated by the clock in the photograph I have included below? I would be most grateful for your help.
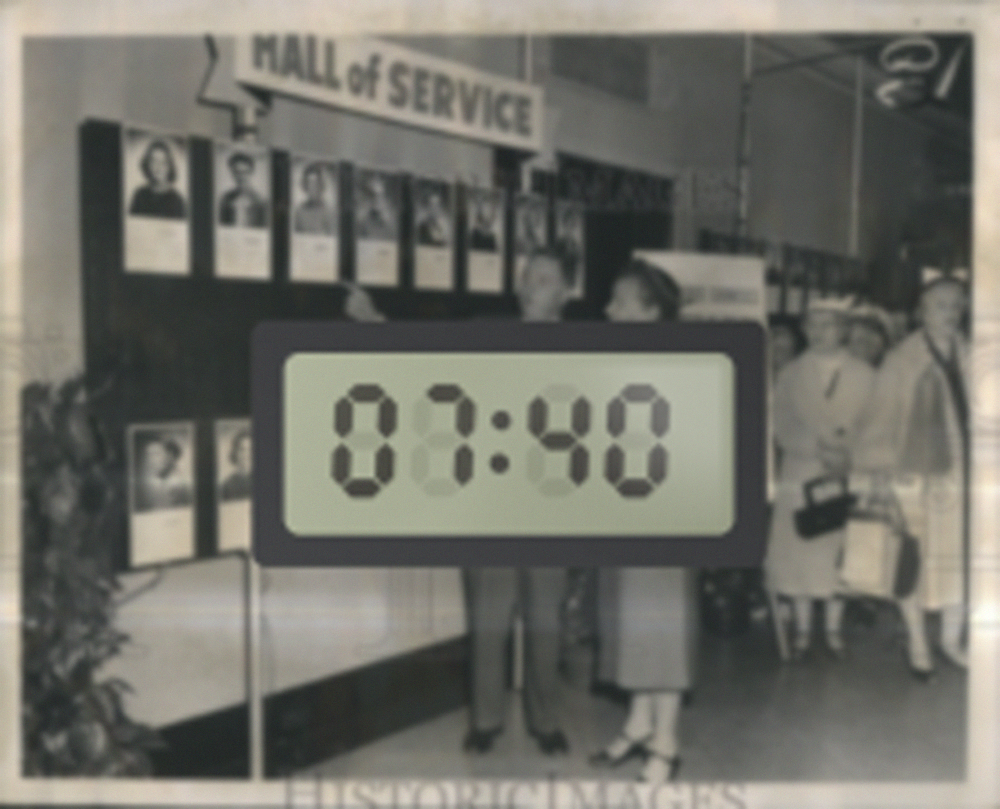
7:40
